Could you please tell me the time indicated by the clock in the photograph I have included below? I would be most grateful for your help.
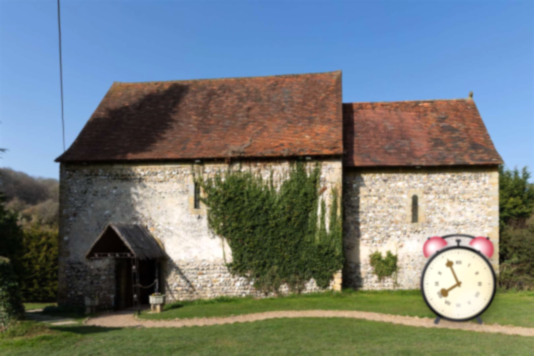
7:56
